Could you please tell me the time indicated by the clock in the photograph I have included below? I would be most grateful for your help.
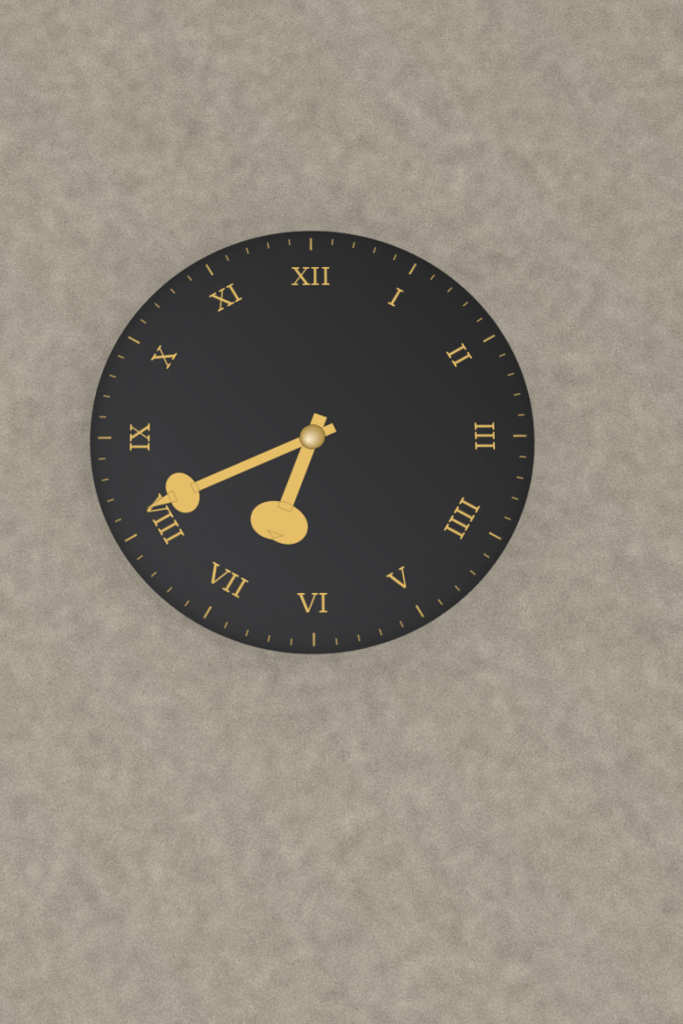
6:41
